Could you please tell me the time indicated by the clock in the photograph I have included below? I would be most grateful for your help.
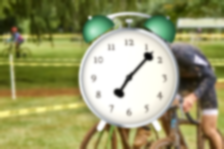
7:07
